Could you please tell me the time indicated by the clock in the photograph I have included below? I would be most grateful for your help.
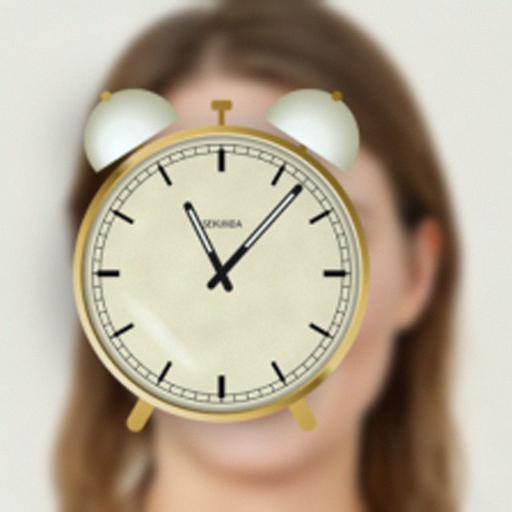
11:07
